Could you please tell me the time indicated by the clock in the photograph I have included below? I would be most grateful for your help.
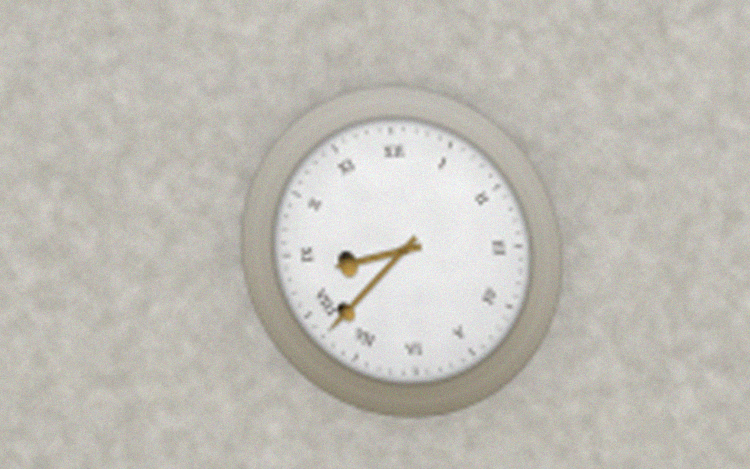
8:38
